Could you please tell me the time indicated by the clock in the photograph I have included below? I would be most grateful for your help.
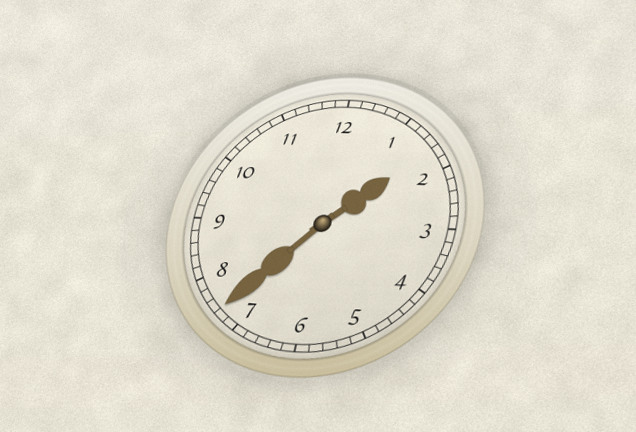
1:37
